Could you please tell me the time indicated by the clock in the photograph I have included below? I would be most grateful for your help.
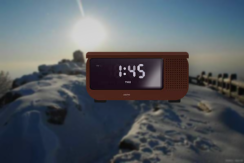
1:45
